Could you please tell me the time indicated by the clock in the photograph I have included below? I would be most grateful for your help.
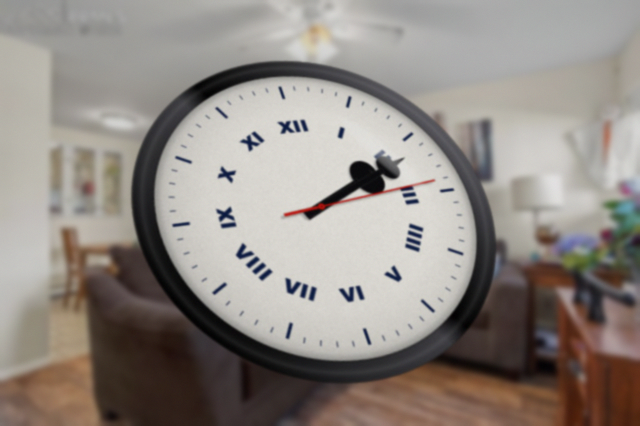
2:11:14
